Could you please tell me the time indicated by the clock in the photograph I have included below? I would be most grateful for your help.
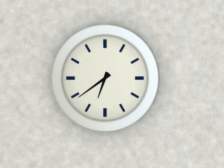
6:39
